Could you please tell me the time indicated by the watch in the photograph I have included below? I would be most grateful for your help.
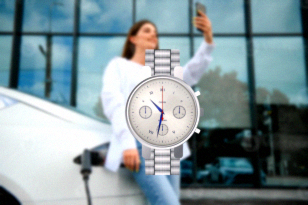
10:32
